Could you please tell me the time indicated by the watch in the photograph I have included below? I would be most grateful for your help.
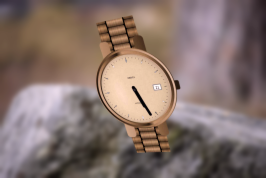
5:27
